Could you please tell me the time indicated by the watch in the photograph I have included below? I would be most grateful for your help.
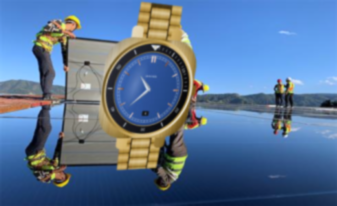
10:38
